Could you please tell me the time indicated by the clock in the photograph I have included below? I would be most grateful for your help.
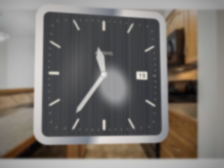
11:36
